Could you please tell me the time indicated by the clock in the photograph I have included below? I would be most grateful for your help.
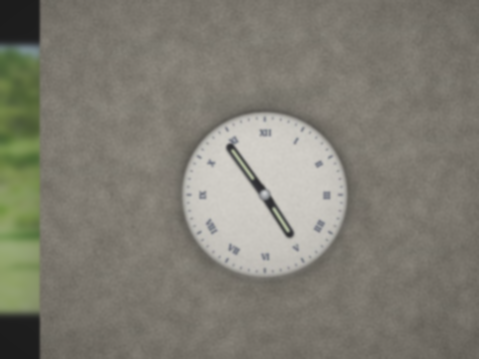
4:54
